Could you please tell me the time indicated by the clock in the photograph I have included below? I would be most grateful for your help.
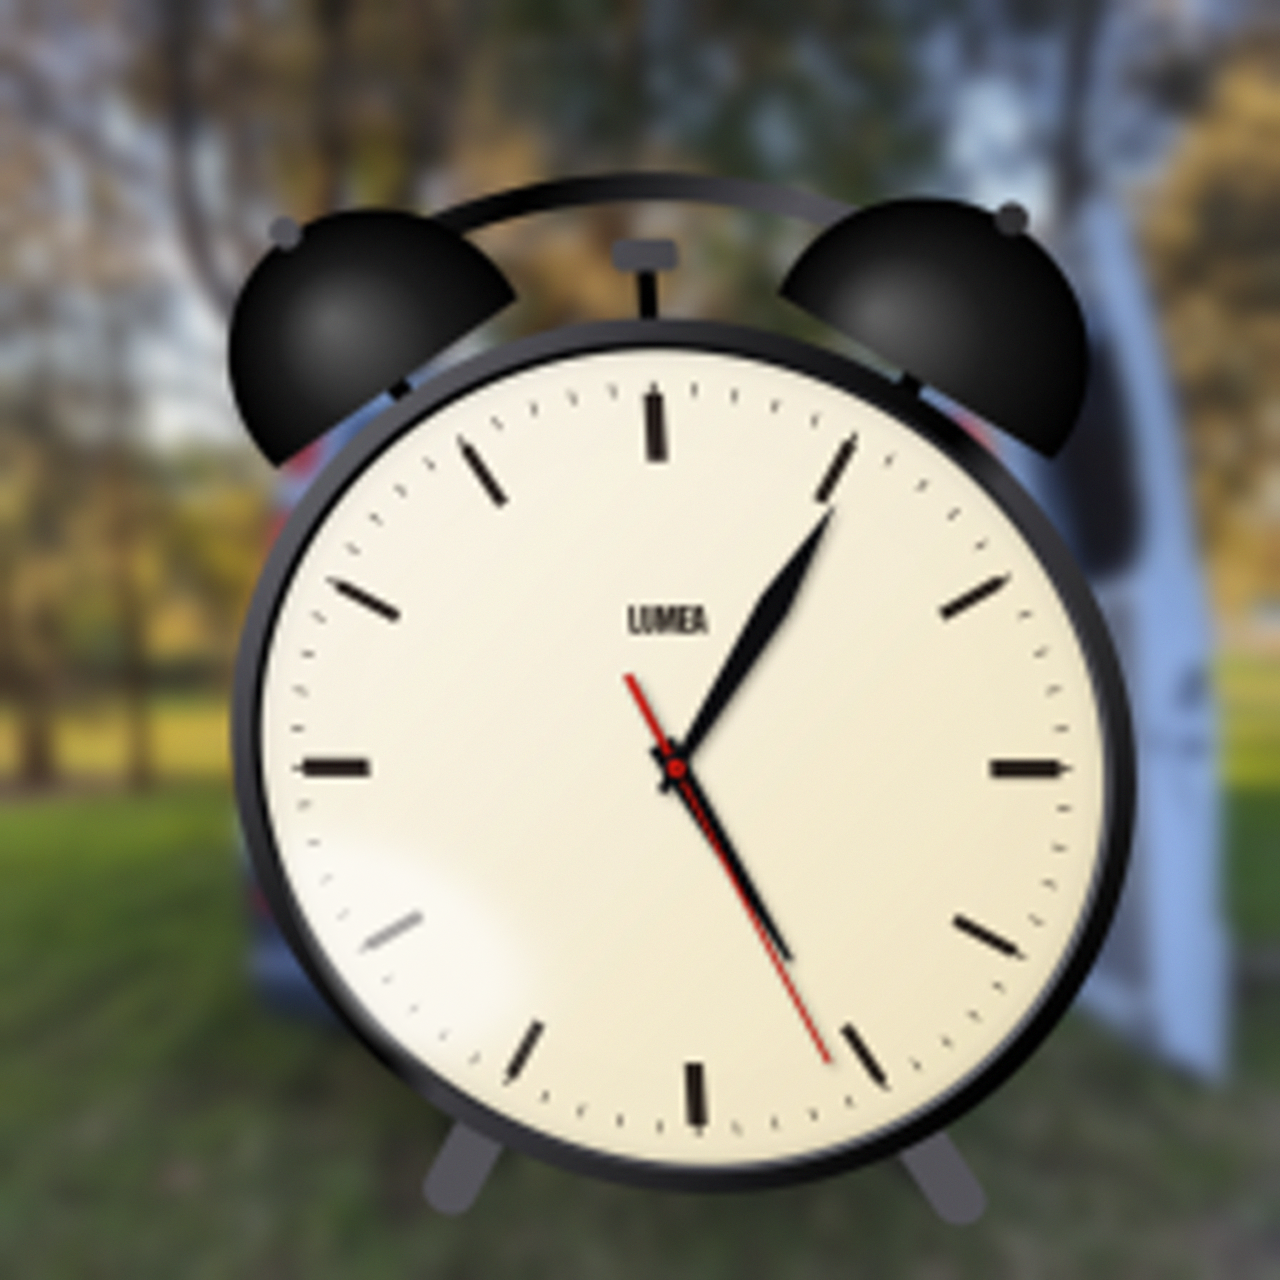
5:05:26
